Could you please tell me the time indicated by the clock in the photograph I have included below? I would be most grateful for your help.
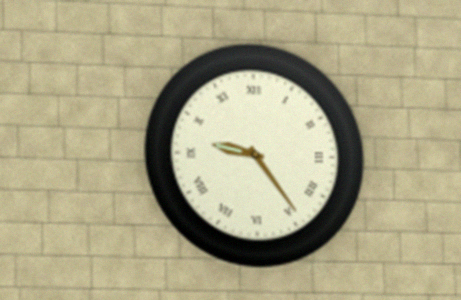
9:24
